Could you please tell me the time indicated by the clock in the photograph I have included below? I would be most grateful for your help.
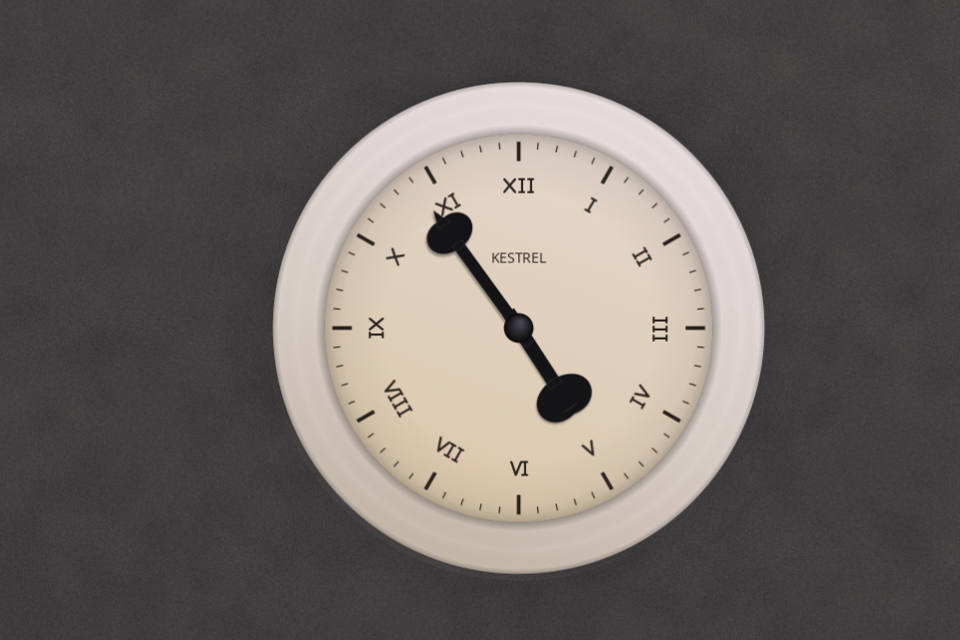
4:54
